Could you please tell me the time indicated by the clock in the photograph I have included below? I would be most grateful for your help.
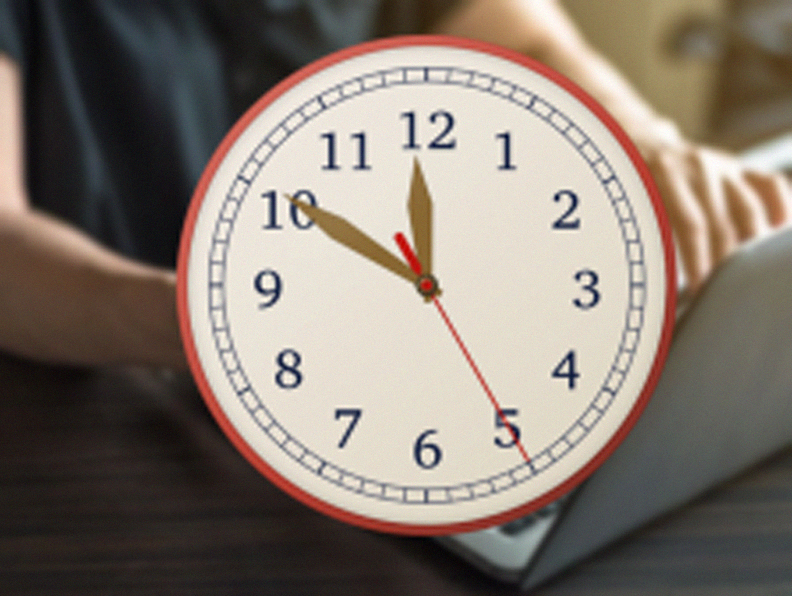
11:50:25
